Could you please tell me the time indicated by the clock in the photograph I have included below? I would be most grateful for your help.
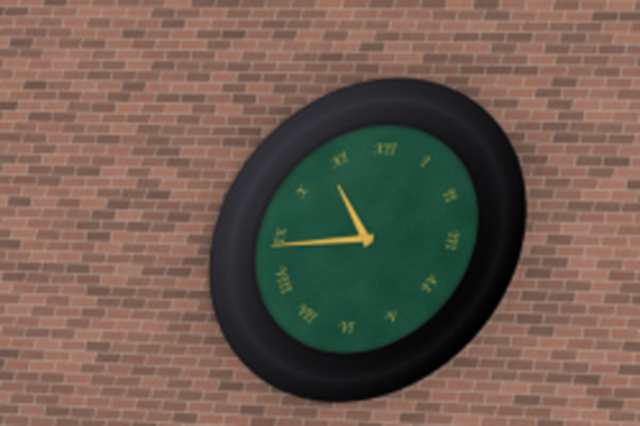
10:44
